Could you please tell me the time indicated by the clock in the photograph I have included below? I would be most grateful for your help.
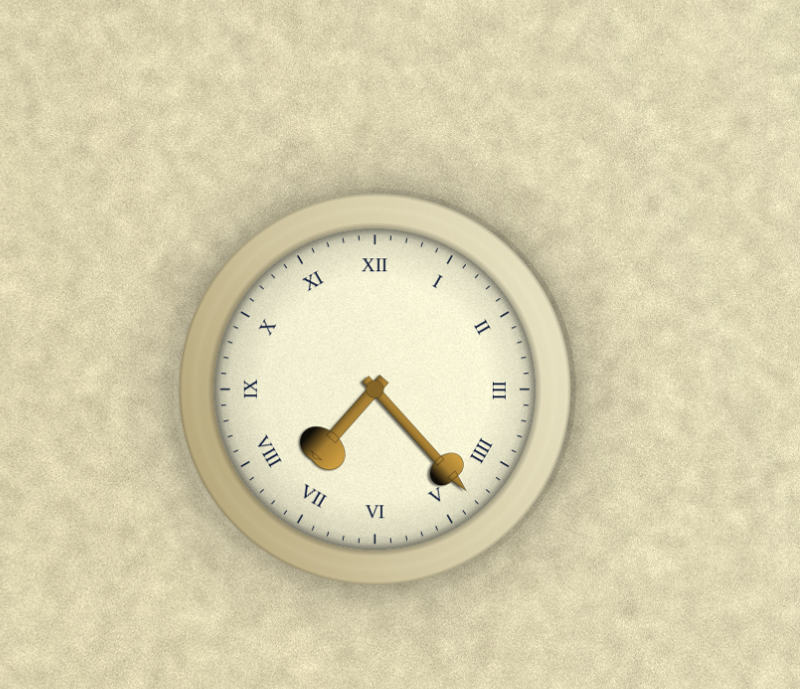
7:23
